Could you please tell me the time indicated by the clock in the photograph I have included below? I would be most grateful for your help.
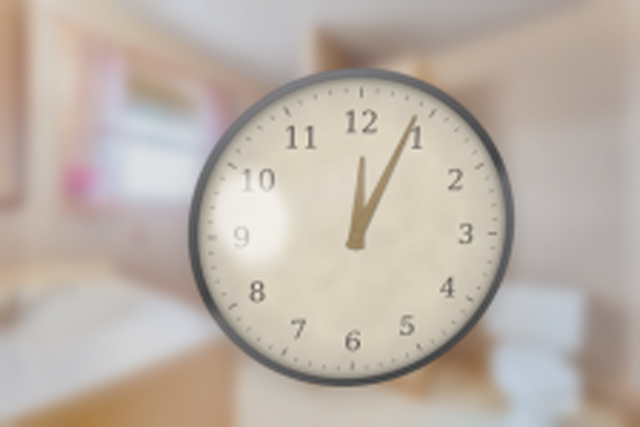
12:04
